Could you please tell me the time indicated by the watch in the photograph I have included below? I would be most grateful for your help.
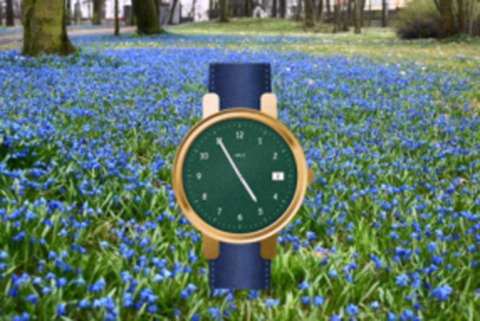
4:55
